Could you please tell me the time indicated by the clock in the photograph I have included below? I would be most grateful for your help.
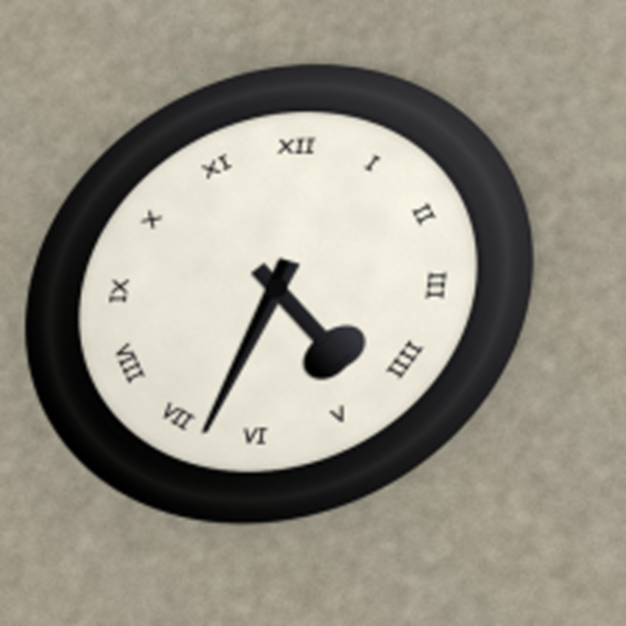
4:33
